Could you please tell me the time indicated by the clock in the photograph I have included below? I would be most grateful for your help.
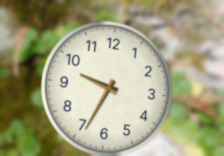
9:34
